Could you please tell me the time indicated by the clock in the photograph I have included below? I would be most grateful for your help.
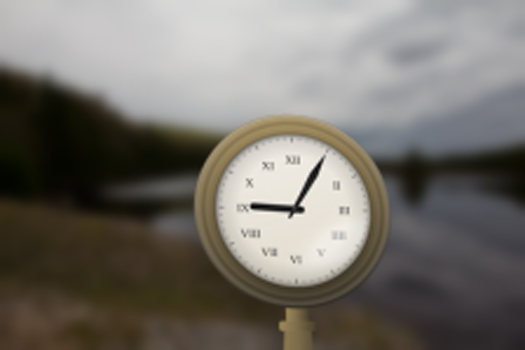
9:05
